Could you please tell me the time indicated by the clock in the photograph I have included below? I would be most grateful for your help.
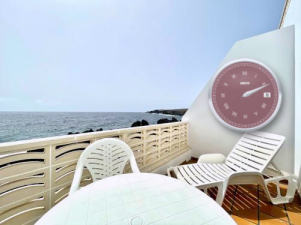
2:11
